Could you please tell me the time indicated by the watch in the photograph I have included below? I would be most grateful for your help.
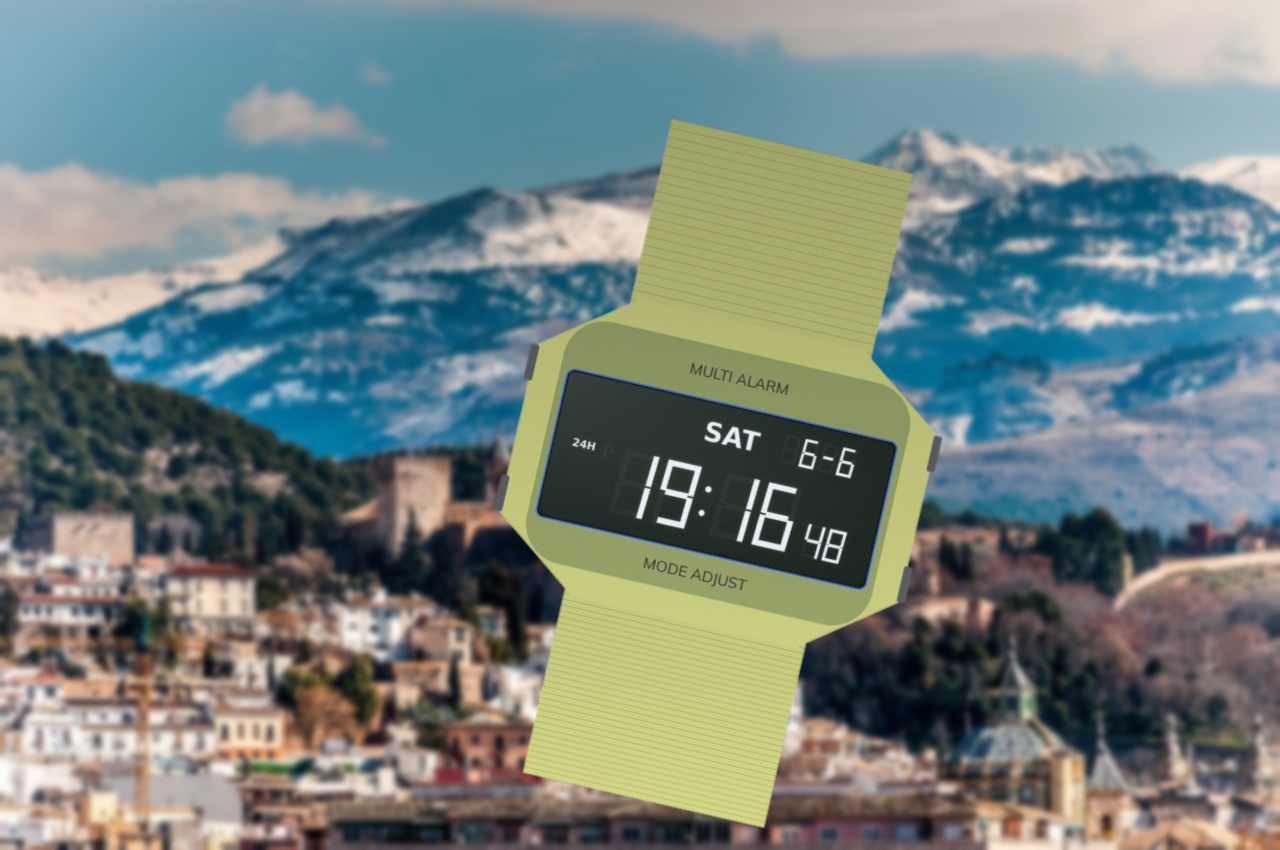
19:16:48
